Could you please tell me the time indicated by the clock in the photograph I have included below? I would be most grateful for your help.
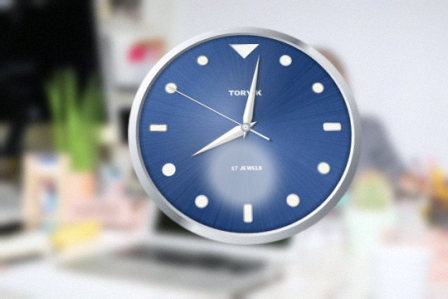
8:01:50
